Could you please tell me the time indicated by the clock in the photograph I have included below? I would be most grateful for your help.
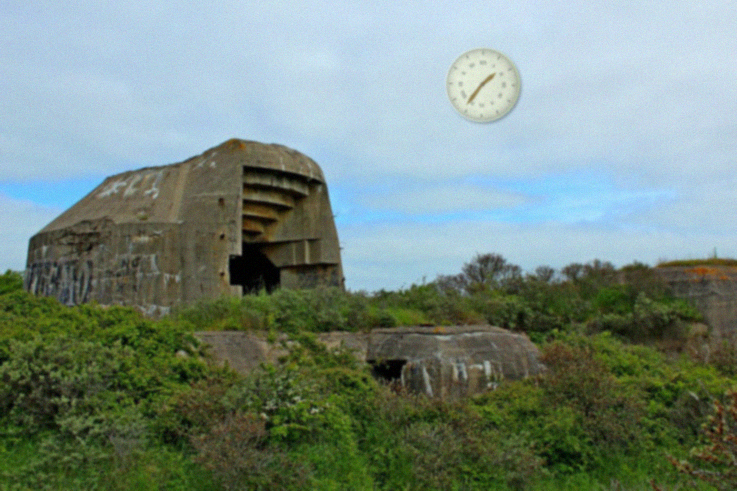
1:36
